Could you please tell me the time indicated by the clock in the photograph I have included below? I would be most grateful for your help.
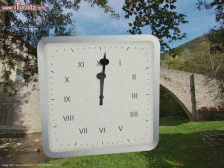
12:01
